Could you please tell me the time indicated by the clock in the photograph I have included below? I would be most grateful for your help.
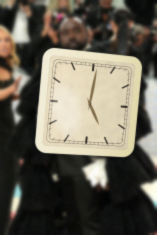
5:01
